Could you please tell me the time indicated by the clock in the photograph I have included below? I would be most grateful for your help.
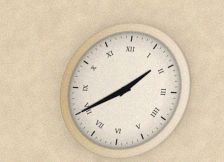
1:40
